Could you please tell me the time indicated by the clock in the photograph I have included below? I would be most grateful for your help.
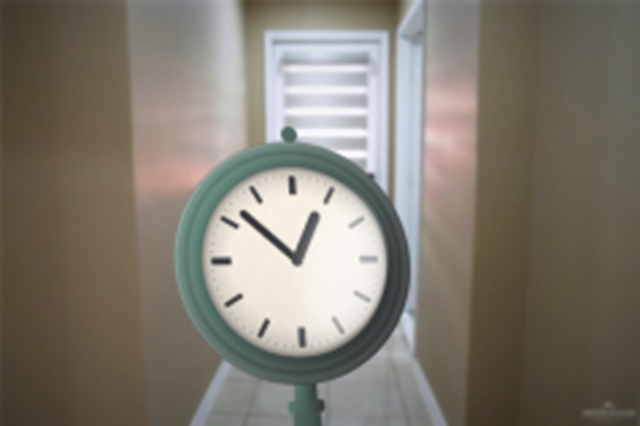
12:52
